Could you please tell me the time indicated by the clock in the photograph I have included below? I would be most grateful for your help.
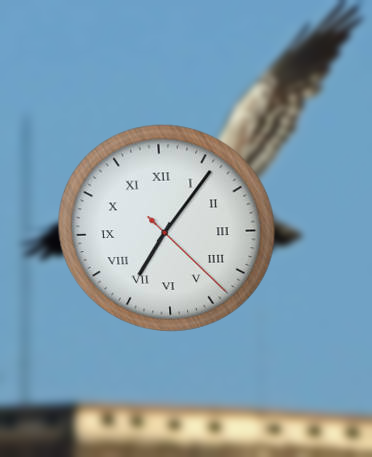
7:06:23
